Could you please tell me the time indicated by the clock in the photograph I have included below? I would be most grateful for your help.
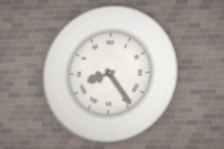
8:24
